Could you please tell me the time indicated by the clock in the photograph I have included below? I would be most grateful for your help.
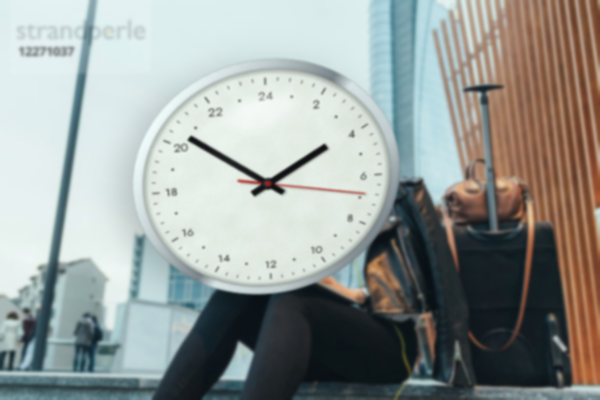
3:51:17
